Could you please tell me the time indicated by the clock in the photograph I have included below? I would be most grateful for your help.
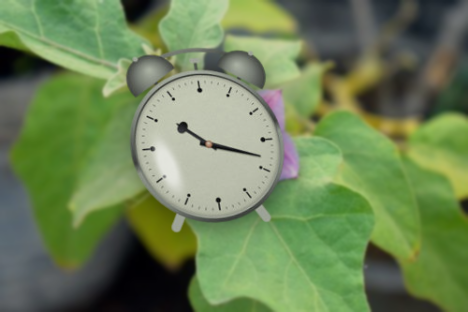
10:18
